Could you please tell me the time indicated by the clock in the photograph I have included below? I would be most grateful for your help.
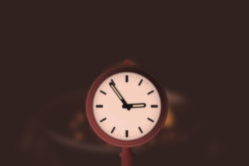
2:54
